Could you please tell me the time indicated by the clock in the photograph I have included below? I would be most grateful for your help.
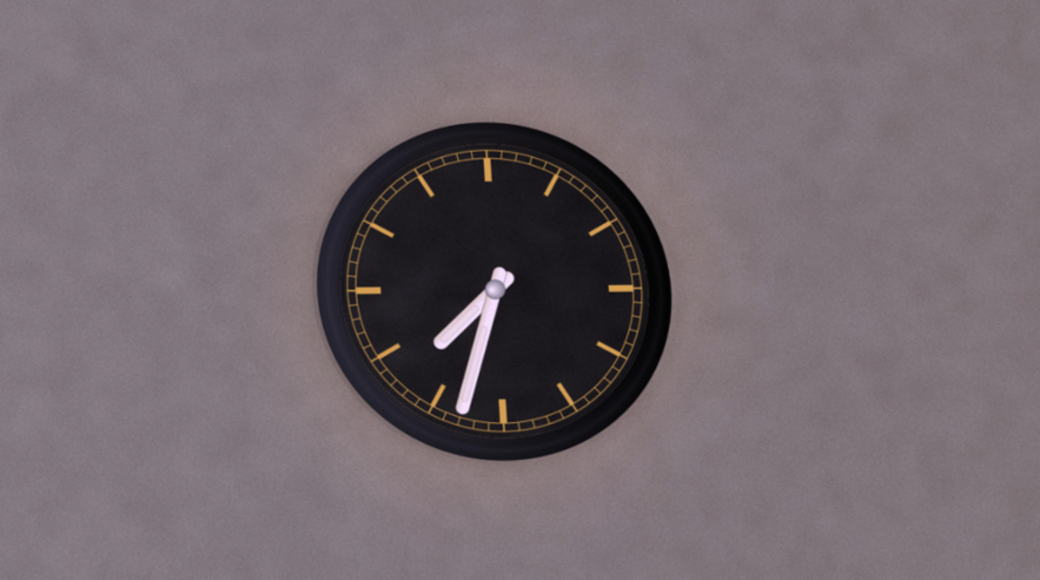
7:33
